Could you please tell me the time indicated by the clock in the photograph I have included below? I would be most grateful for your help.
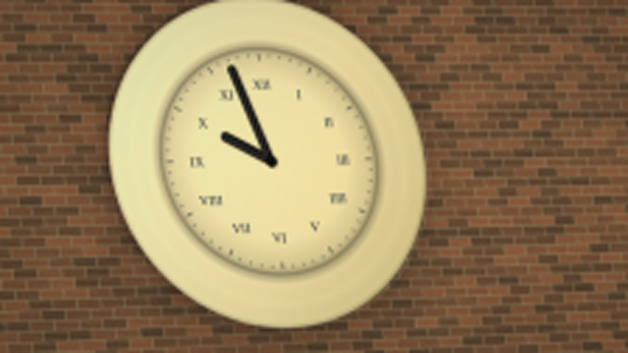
9:57
